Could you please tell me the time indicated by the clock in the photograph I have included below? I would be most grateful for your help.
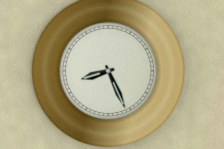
8:26
